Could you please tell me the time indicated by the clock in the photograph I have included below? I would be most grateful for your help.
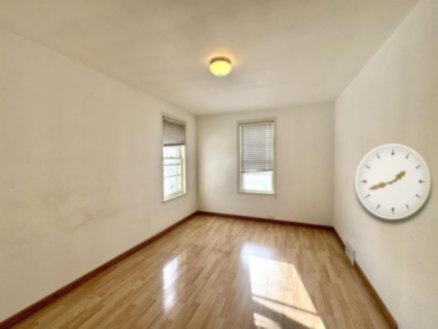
1:42
